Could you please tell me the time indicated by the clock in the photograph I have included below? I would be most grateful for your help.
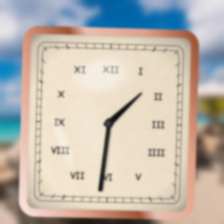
1:31
